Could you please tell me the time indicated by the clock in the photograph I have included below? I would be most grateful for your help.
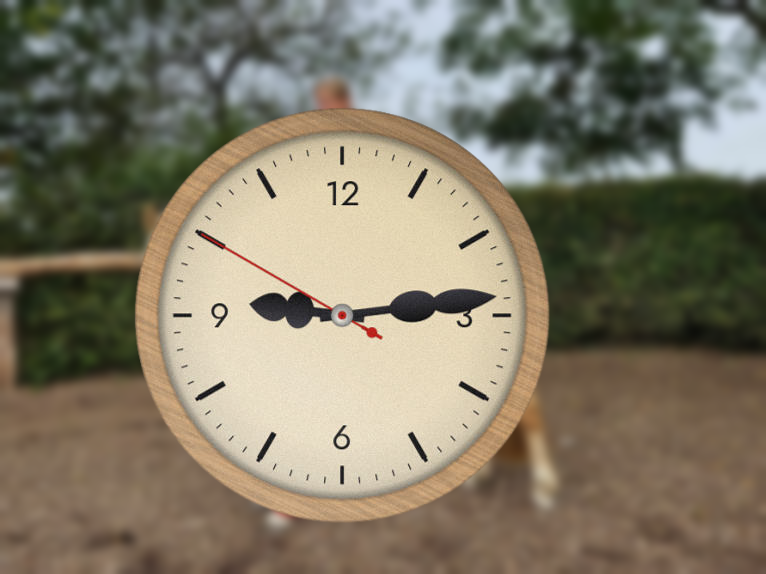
9:13:50
